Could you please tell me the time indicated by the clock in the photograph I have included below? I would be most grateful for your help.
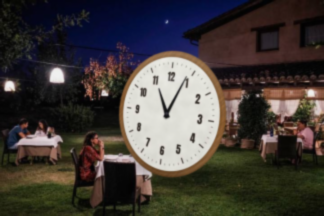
11:04
